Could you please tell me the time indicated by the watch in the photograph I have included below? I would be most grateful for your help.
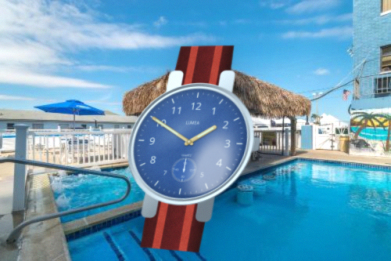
1:50
